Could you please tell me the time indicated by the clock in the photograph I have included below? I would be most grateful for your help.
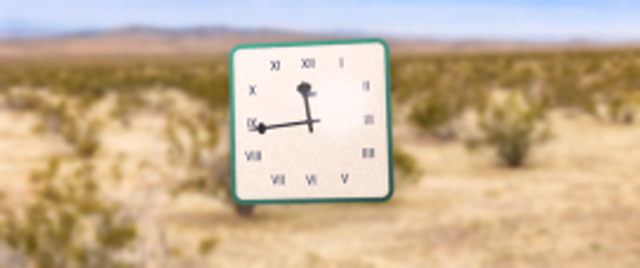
11:44
